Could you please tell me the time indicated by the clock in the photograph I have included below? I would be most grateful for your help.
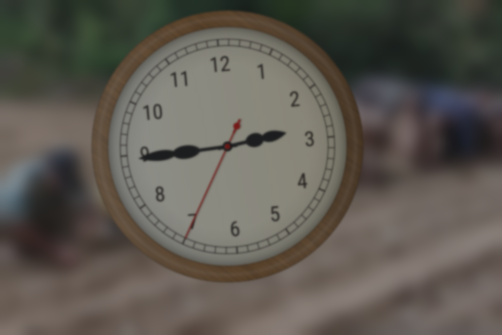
2:44:35
